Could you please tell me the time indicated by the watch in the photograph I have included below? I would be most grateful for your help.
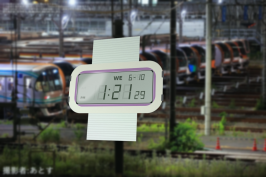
1:21:29
